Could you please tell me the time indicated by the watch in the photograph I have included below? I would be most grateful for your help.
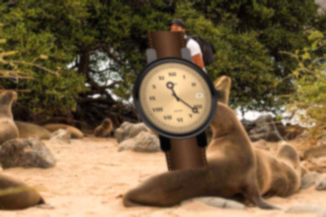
11:22
